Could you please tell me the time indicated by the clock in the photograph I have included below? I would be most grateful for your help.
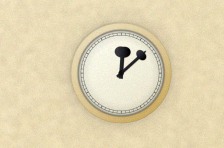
12:08
